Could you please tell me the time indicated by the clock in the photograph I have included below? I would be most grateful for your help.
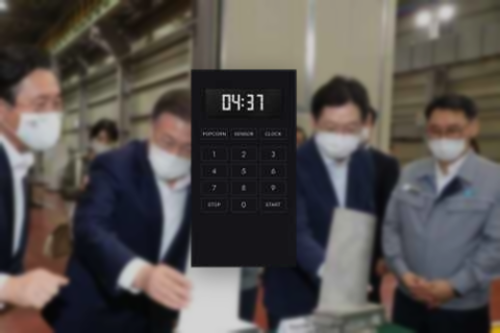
4:37
